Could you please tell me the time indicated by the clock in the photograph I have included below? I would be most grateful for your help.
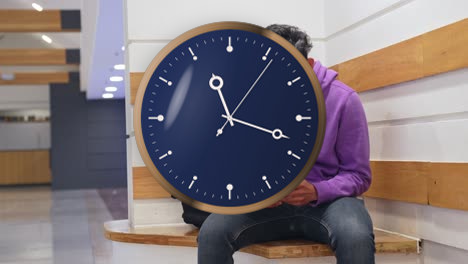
11:18:06
